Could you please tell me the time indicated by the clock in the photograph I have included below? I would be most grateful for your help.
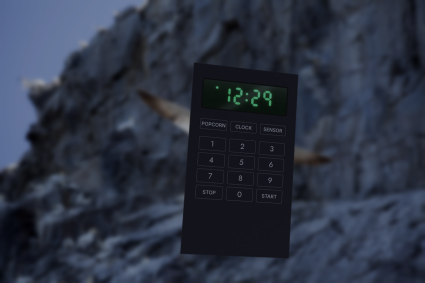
12:29
